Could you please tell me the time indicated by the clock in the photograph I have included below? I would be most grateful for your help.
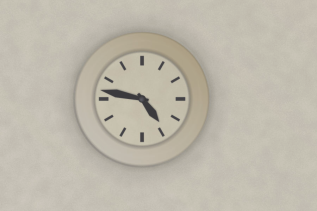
4:47
